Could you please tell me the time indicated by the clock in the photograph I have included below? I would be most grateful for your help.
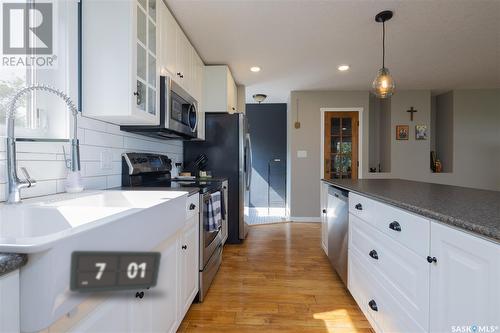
7:01
